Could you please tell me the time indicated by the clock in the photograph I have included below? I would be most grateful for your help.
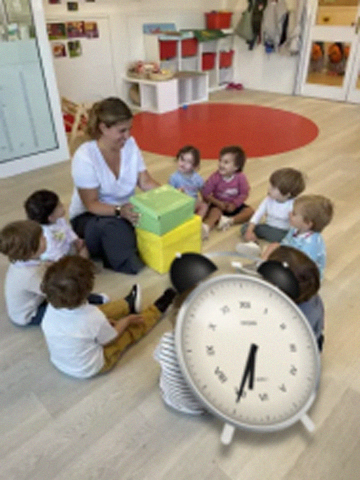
6:35
